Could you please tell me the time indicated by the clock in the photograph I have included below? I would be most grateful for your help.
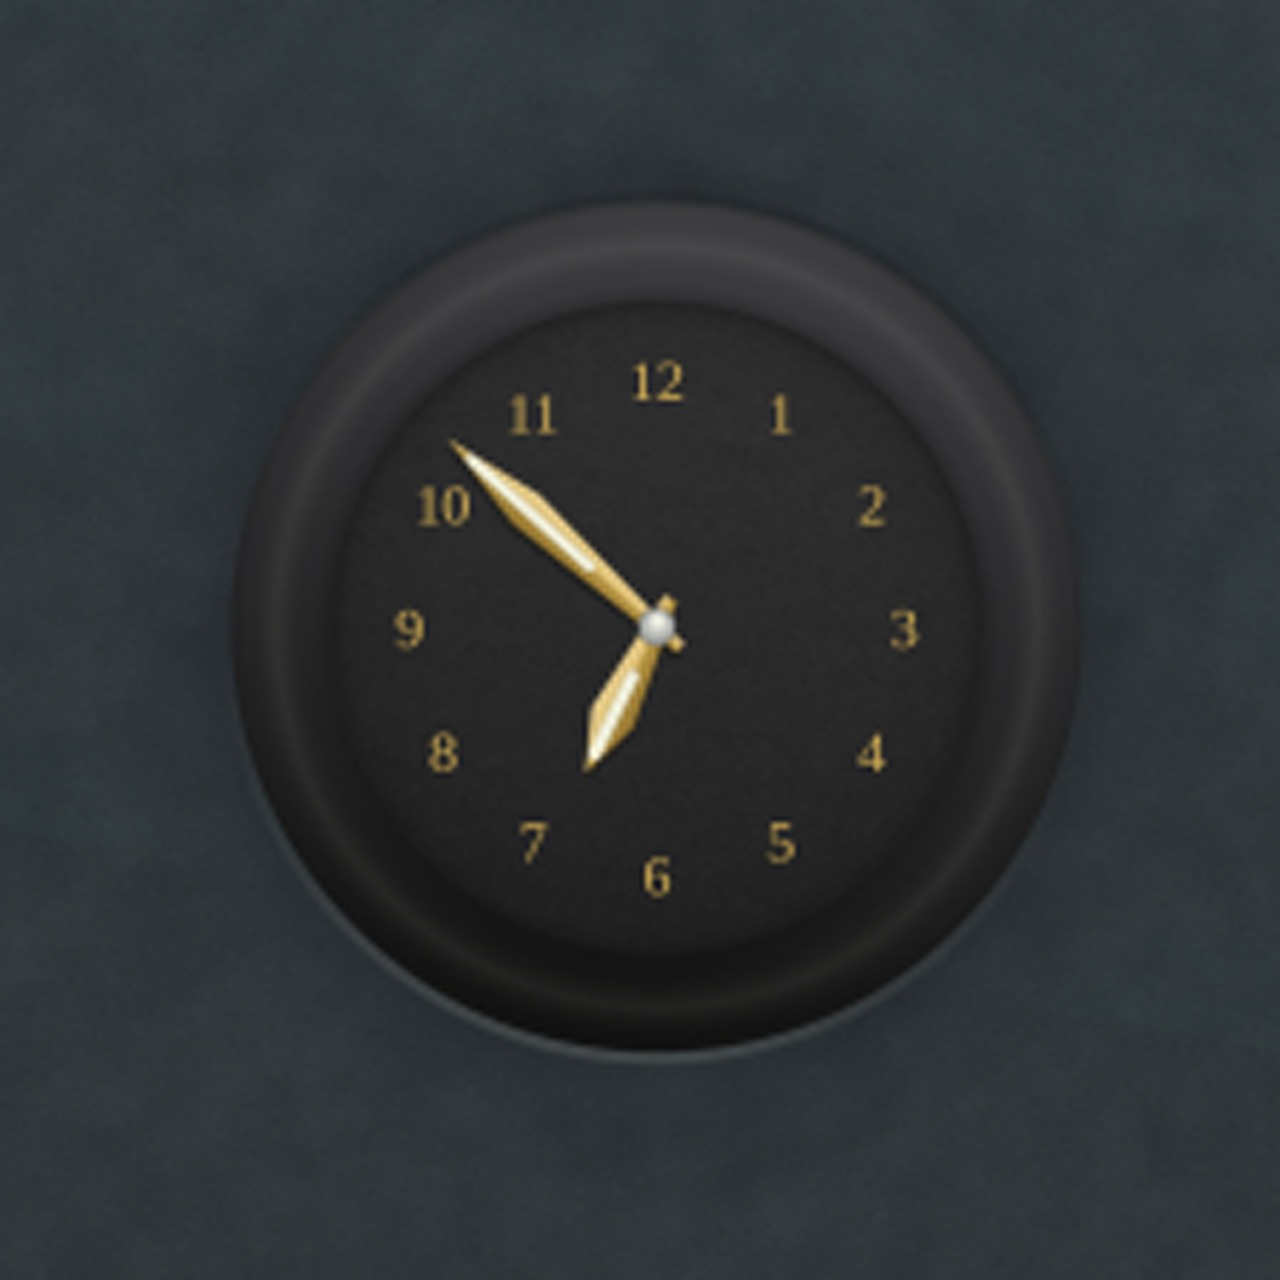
6:52
